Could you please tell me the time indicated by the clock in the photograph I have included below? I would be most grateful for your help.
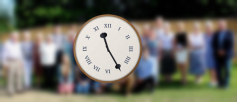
11:25
